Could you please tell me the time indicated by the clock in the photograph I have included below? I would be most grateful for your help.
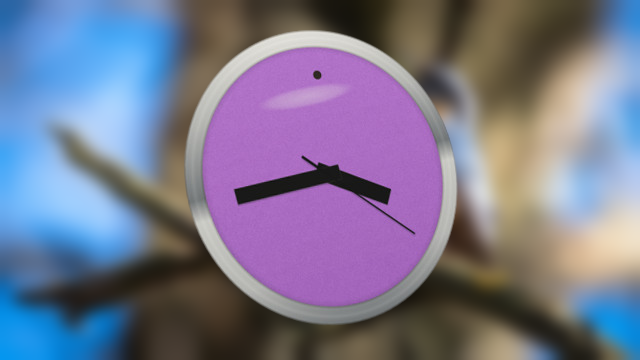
3:43:21
